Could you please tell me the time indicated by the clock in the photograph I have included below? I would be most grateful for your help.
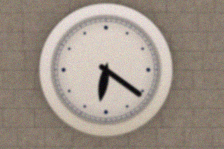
6:21
